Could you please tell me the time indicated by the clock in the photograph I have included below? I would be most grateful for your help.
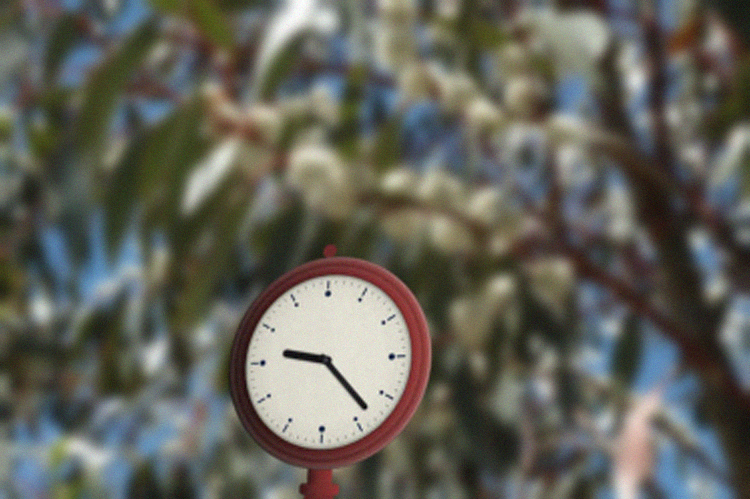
9:23
